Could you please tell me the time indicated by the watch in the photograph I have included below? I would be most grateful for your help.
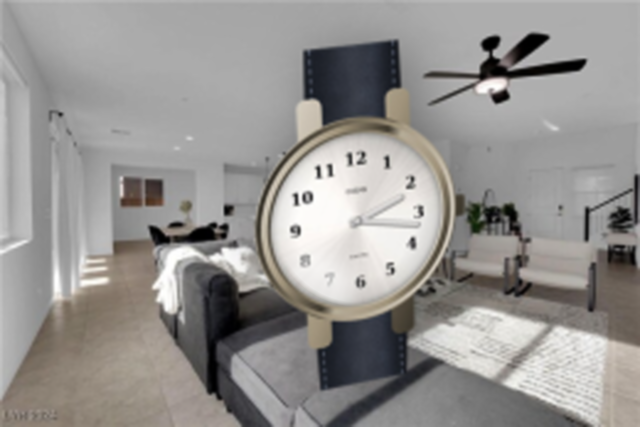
2:17
